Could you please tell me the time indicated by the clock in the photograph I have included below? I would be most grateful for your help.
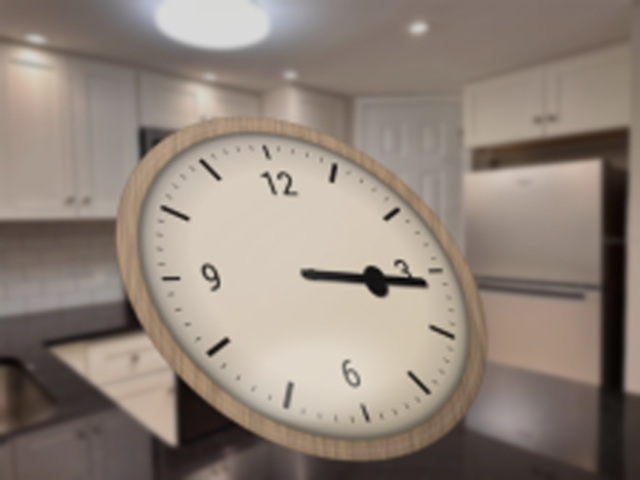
3:16
